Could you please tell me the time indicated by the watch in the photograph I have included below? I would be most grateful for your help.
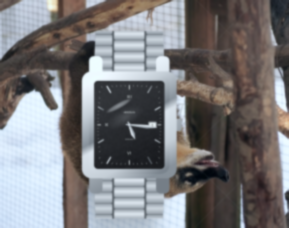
5:16
